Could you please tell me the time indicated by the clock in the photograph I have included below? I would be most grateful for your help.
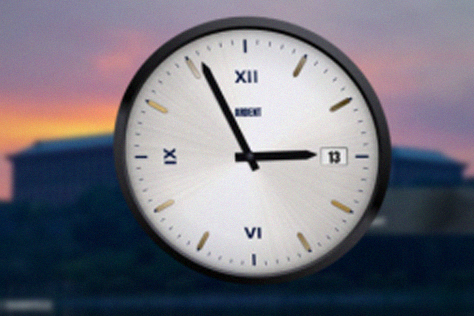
2:56
